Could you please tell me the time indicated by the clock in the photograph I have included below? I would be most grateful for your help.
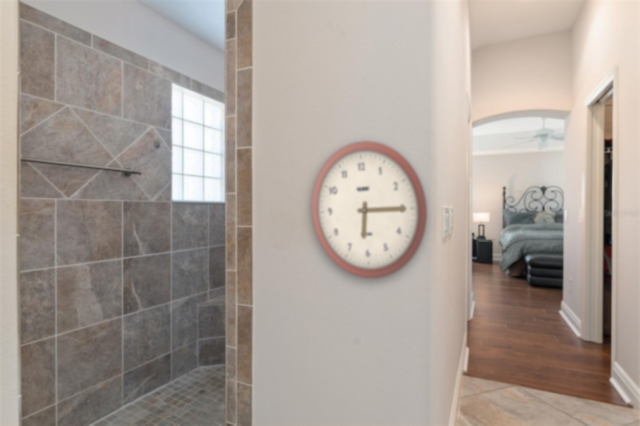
6:15
